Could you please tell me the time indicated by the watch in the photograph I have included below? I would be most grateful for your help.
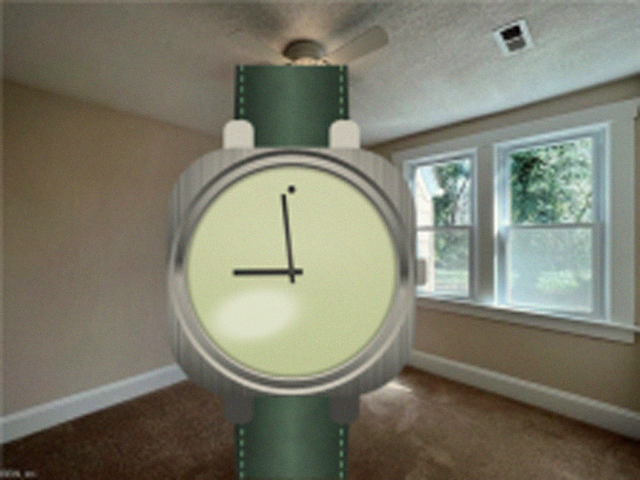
8:59
